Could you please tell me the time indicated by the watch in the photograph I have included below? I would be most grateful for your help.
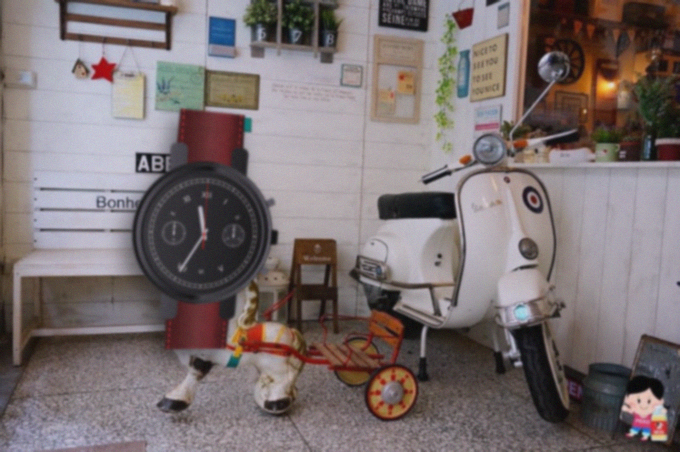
11:35
